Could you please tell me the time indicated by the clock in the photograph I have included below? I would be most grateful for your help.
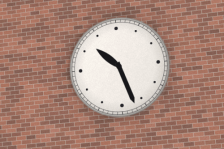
10:27
